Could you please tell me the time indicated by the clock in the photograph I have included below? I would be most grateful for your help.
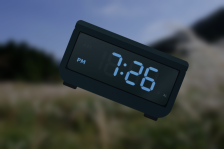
7:26
